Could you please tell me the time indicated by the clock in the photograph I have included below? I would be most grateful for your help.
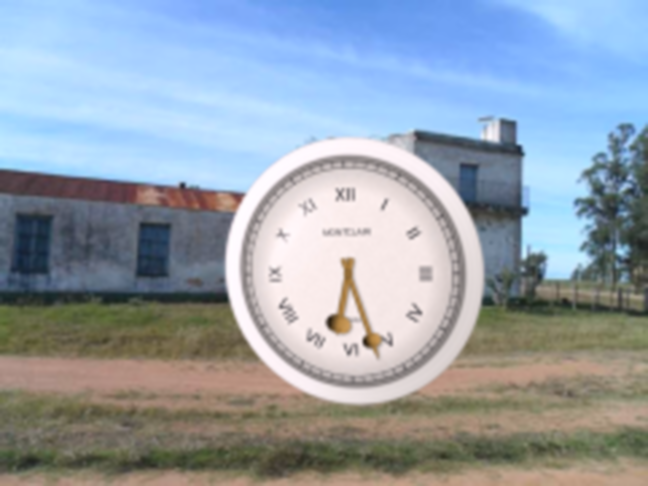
6:27
